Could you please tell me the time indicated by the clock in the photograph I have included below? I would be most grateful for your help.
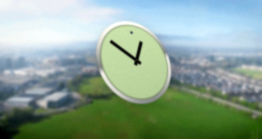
12:51
